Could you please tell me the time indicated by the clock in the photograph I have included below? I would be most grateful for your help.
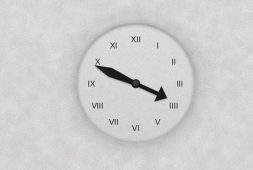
3:49
